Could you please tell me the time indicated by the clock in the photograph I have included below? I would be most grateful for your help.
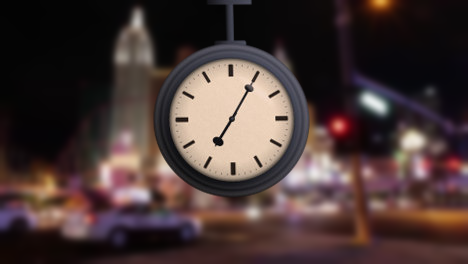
7:05
